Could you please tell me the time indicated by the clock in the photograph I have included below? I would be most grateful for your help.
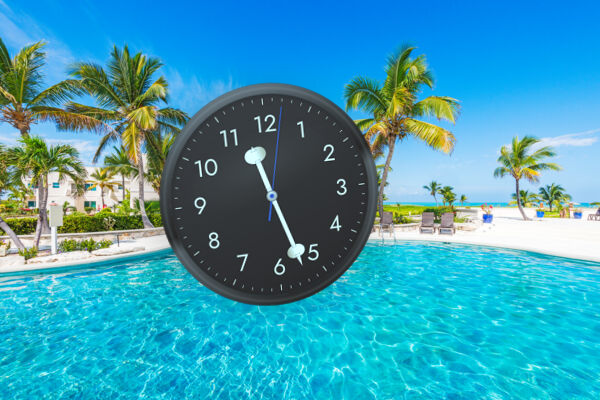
11:27:02
